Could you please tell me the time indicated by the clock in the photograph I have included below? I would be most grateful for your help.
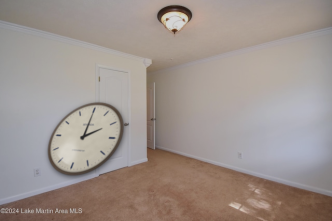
2:00
